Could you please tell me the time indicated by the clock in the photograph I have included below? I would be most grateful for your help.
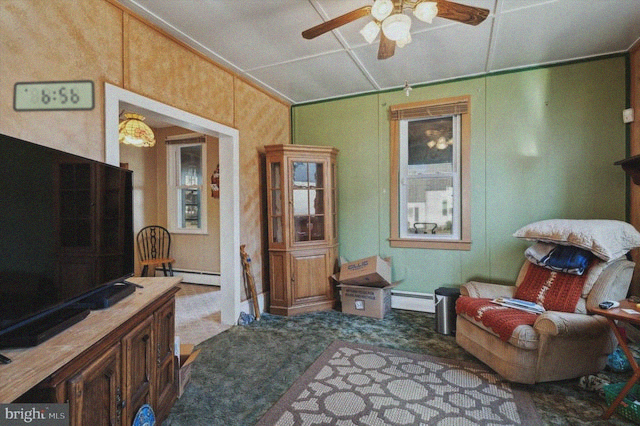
6:56
